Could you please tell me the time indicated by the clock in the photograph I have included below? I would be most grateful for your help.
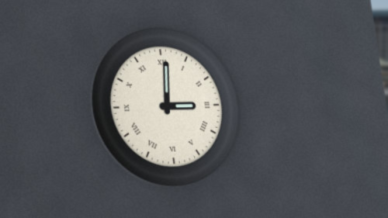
3:01
